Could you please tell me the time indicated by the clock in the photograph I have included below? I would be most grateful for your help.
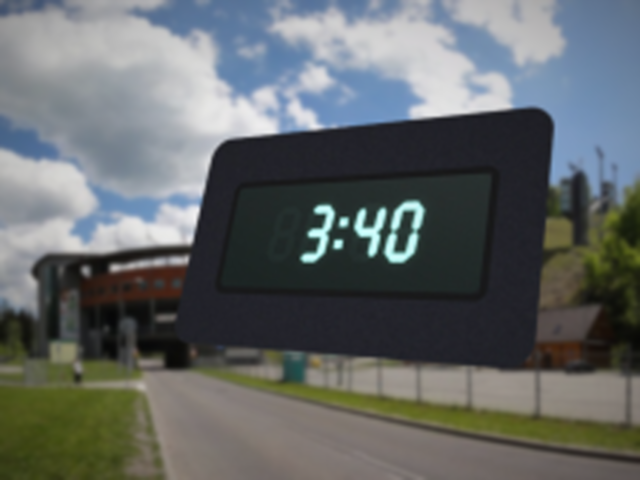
3:40
